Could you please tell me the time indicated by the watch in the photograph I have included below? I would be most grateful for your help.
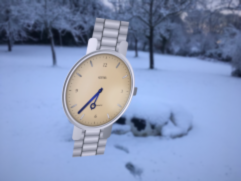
6:37
